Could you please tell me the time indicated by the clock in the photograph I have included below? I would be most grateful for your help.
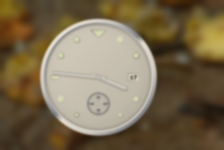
3:46
